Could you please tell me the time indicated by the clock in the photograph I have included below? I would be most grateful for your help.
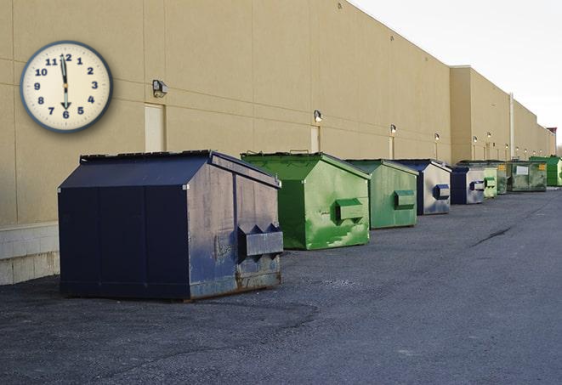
5:59
